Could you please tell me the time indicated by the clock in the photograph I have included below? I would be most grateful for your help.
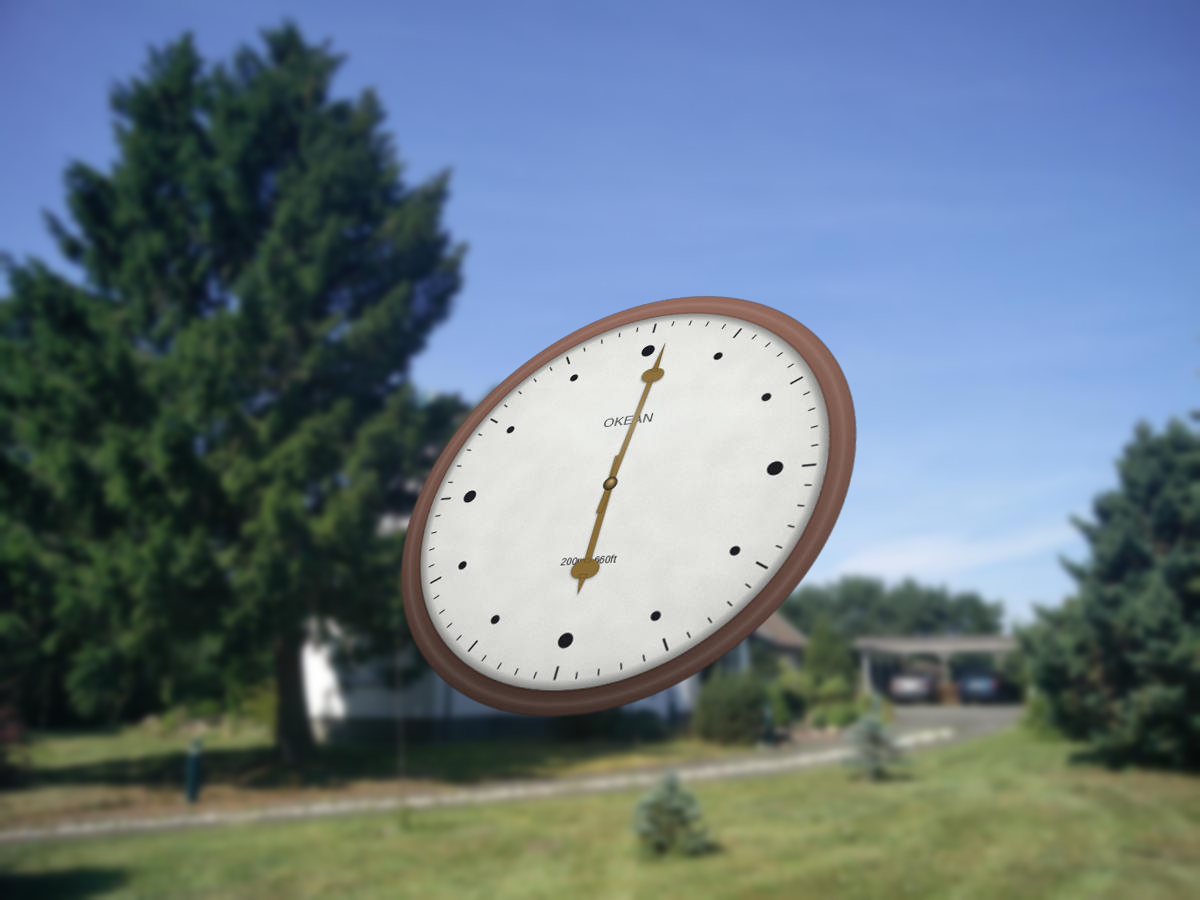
6:01
